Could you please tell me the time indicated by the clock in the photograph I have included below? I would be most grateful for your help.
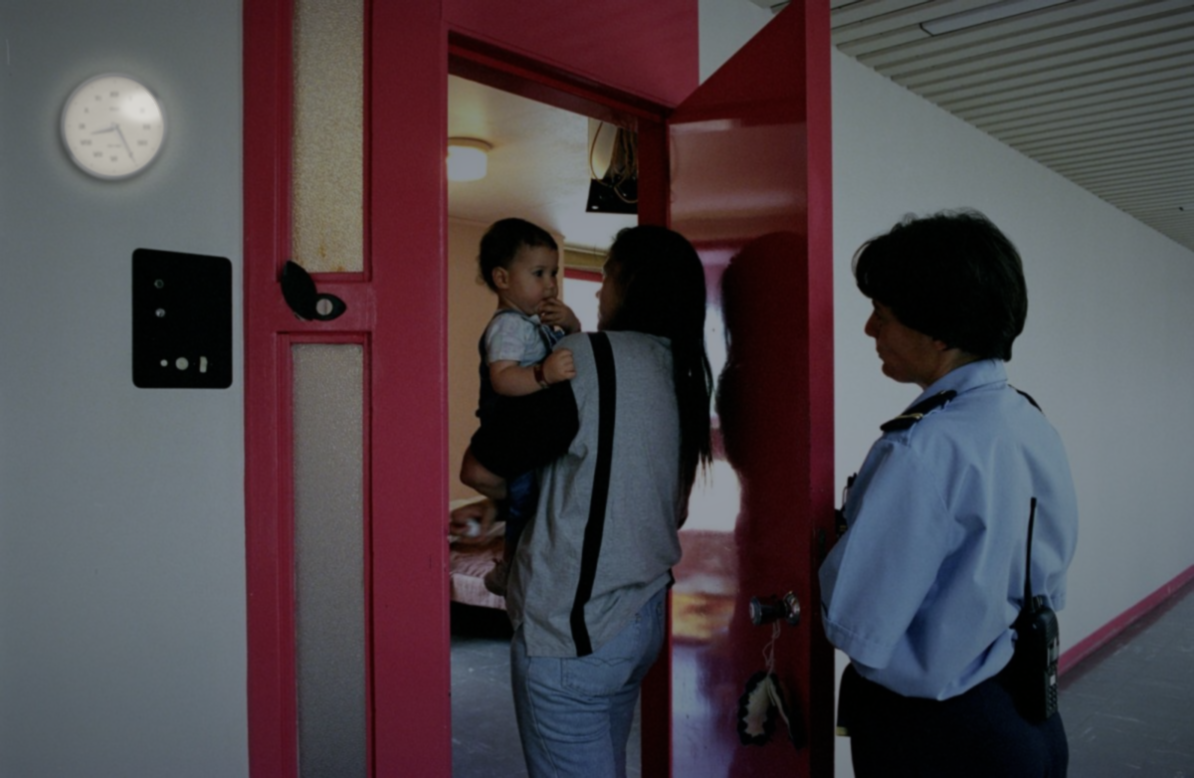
8:25
